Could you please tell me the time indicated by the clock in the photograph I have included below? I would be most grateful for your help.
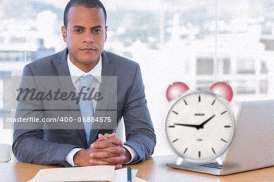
1:46
